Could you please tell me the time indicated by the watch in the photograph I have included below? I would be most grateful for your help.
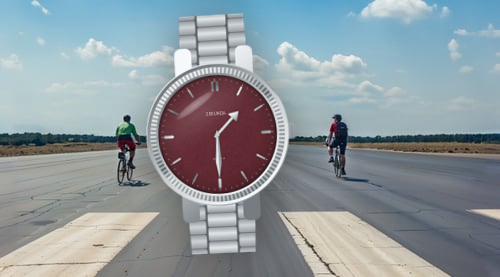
1:30
